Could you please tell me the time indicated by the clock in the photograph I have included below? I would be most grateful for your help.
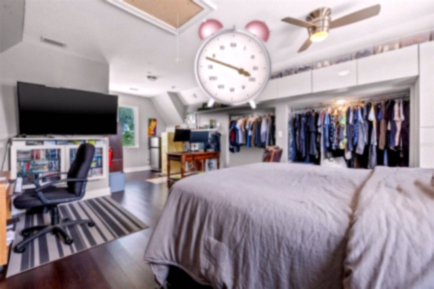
3:48
